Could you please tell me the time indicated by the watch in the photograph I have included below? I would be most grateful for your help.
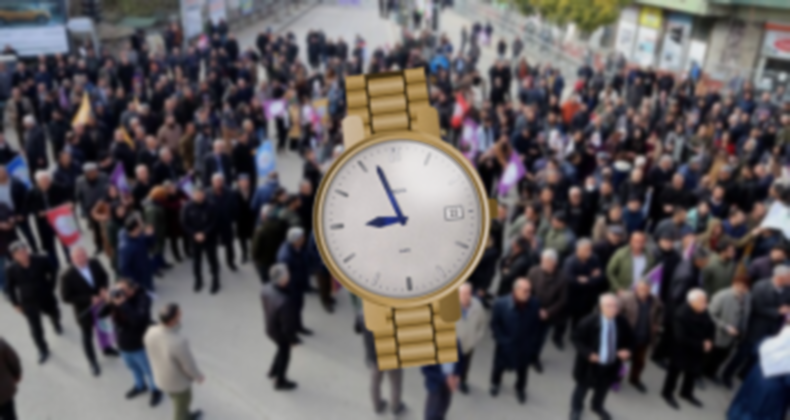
8:57
